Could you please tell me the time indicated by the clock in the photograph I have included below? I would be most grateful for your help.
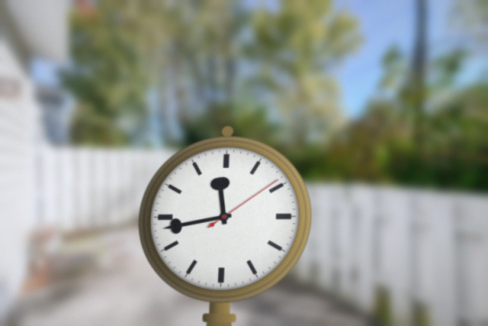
11:43:09
